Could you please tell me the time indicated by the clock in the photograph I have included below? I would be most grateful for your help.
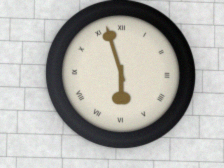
5:57
